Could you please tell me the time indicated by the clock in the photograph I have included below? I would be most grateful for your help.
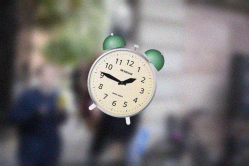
1:46
